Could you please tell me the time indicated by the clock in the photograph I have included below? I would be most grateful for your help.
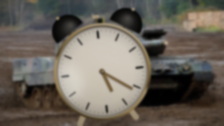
5:21
